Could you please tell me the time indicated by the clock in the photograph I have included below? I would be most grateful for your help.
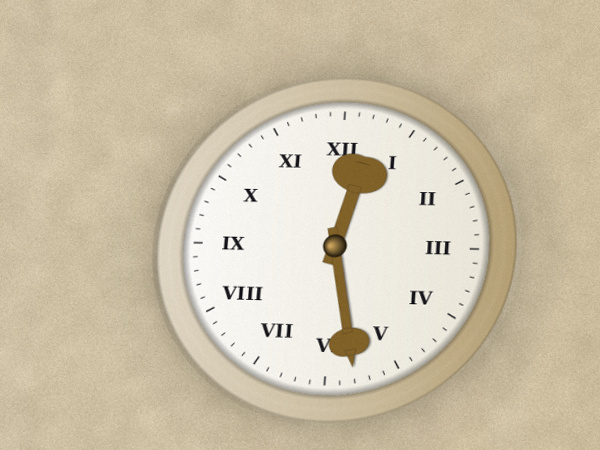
12:28
